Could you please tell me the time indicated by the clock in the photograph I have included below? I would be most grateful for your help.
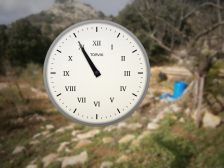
10:55
